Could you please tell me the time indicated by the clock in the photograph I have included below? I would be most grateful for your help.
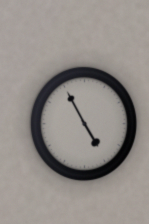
4:55
